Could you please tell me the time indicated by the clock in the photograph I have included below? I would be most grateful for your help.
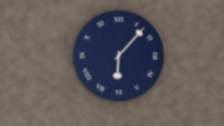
6:07
